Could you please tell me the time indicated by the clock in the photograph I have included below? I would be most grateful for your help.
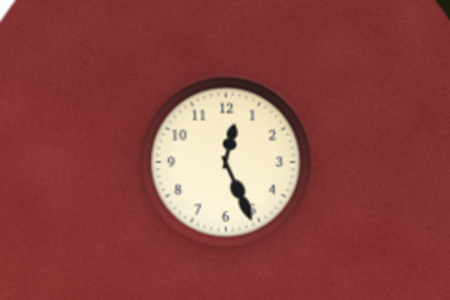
12:26
